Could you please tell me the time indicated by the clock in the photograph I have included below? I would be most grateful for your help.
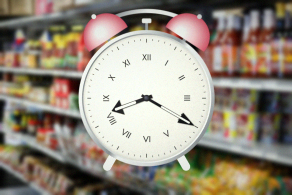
8:20
